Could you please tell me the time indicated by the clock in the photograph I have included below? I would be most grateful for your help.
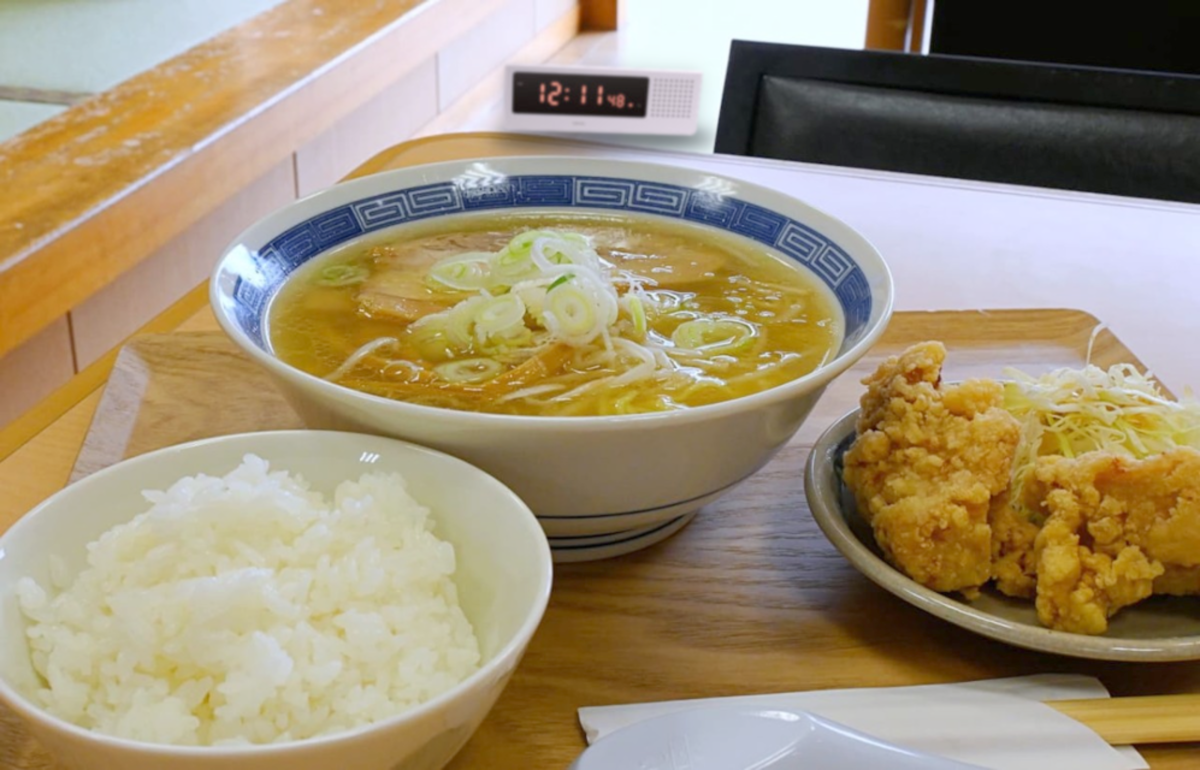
12:11
